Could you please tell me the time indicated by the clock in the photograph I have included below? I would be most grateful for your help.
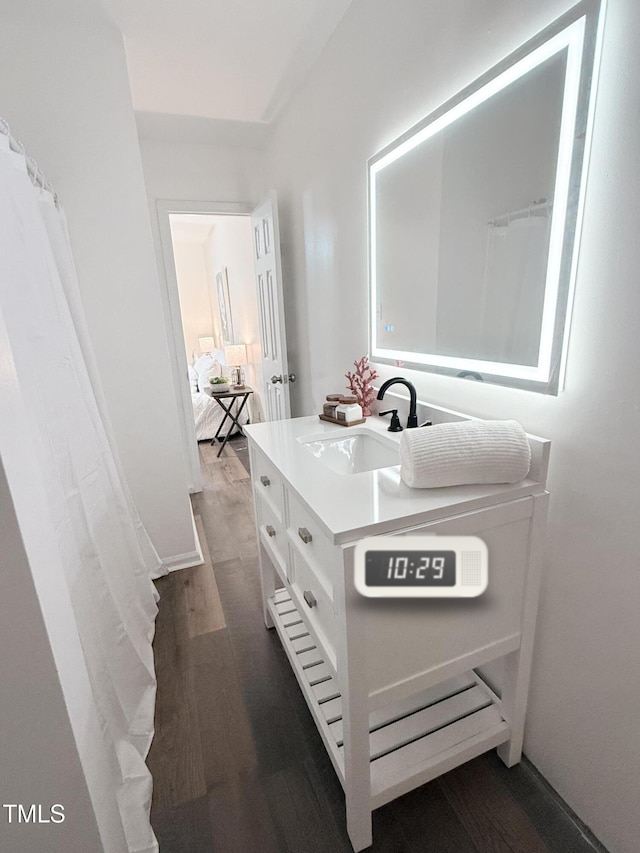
10:29
